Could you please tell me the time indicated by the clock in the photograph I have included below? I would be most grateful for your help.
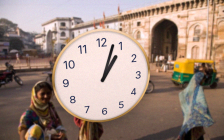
1:03
